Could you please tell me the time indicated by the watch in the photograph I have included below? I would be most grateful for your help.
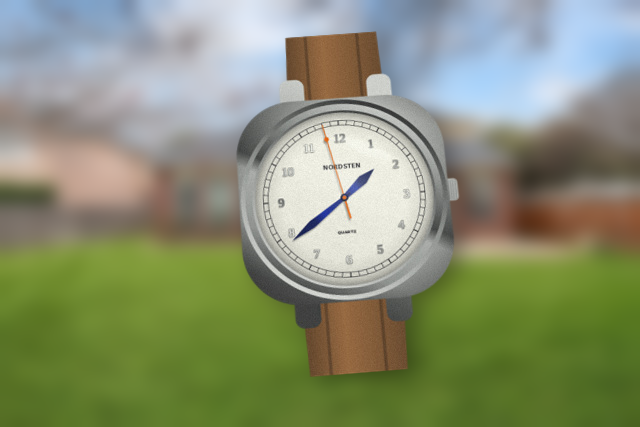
1:38:58
